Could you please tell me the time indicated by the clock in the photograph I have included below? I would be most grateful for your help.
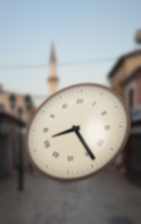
8:24
